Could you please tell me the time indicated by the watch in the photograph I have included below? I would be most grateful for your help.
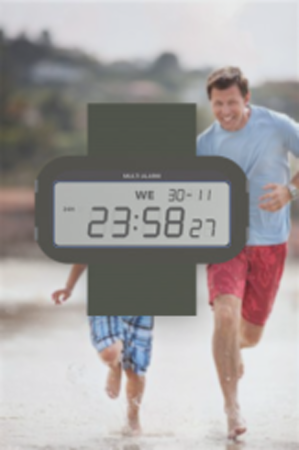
23:58:27
